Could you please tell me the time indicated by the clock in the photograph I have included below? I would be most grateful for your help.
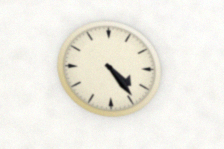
4:24
